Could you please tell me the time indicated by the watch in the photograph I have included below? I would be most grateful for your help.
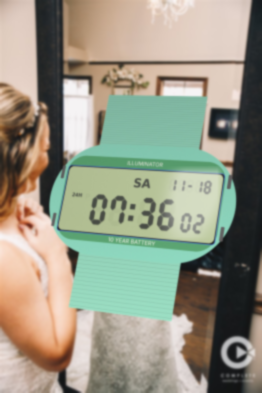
7:36:02
